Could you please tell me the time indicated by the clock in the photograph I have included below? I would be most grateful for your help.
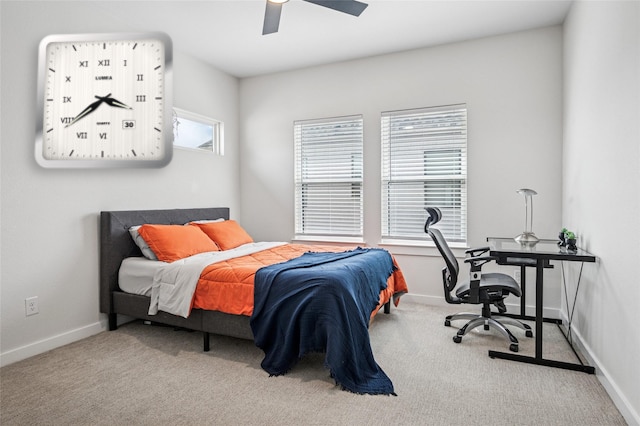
3:39
